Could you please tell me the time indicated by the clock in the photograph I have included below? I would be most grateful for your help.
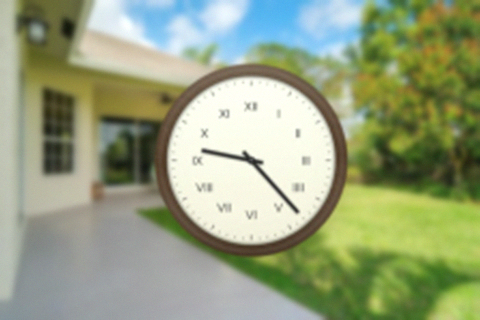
9:23
